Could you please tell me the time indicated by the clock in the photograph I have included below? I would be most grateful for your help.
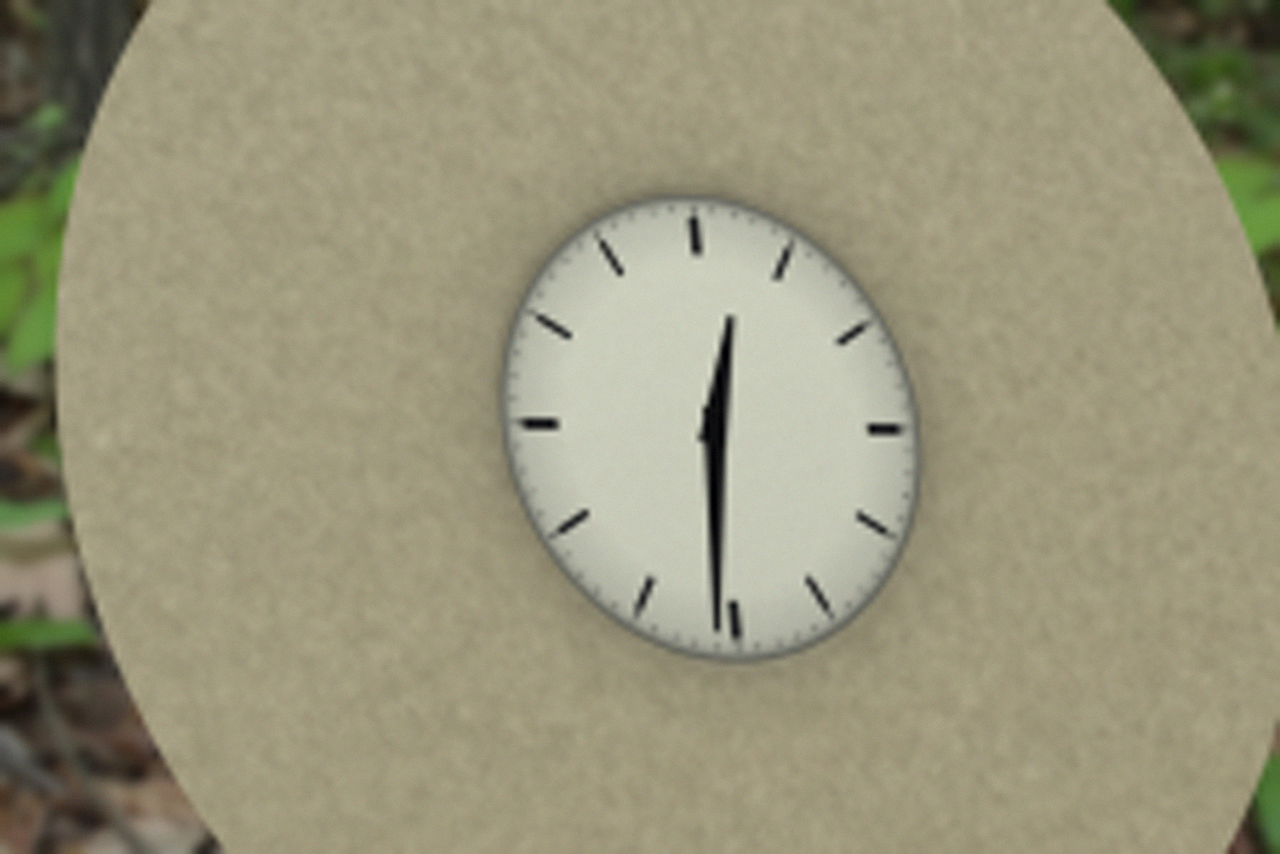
12:31
